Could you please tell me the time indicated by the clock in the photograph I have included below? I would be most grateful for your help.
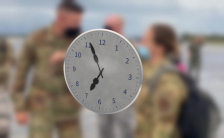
6:56
